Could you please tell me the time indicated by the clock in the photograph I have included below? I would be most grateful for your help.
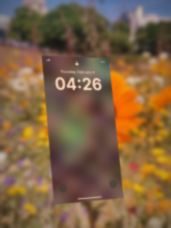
4:26
